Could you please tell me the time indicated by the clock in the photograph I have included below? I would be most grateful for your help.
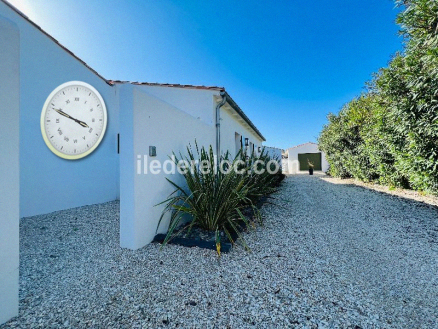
3:49
